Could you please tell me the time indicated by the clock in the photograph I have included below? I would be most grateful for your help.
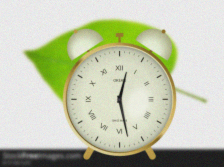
12:28
